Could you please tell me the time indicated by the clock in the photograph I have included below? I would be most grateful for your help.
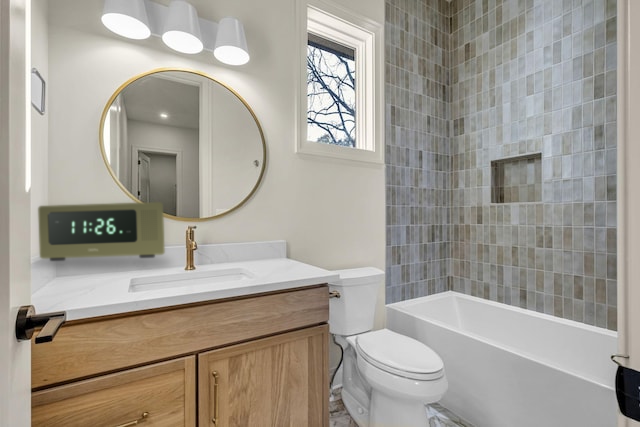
11:26
